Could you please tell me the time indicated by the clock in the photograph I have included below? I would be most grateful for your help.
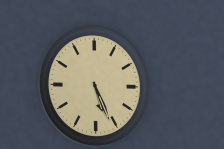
5:26
